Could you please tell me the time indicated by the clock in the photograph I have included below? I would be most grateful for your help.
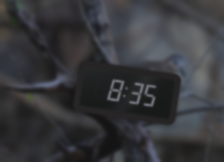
8:35
